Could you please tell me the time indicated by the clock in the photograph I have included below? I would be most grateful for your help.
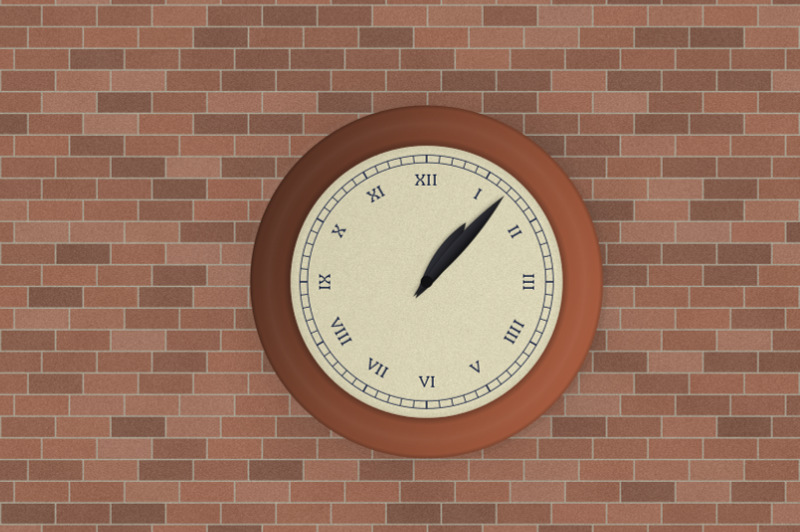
1:07
